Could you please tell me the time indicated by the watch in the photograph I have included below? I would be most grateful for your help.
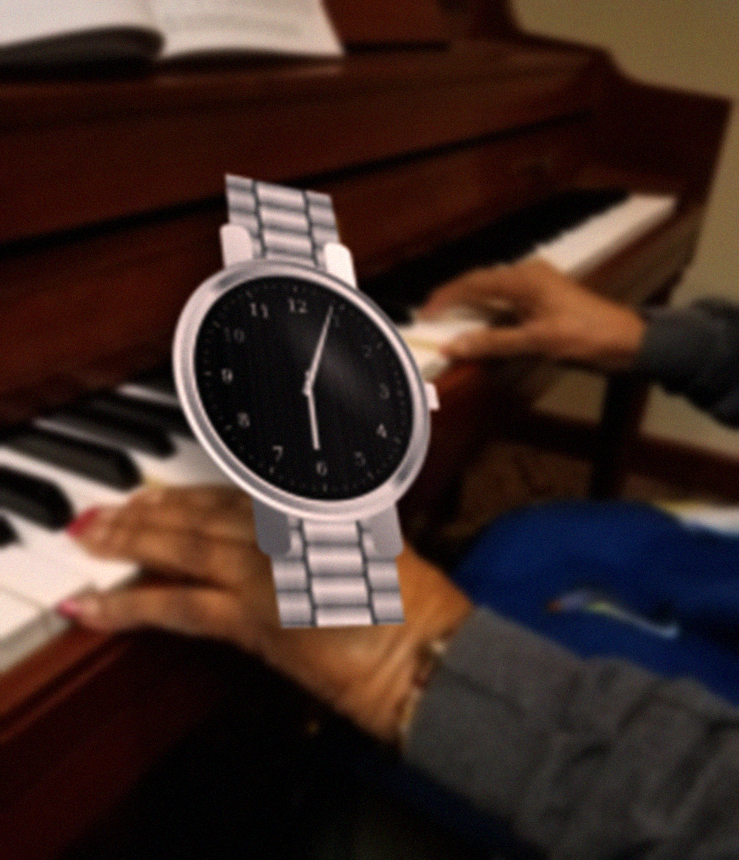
6:04
